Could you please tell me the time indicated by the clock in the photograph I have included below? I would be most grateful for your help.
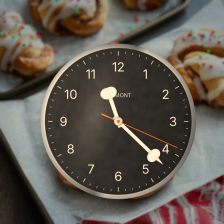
11:22:19
